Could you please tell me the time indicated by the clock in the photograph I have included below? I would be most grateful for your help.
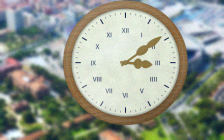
3:09
